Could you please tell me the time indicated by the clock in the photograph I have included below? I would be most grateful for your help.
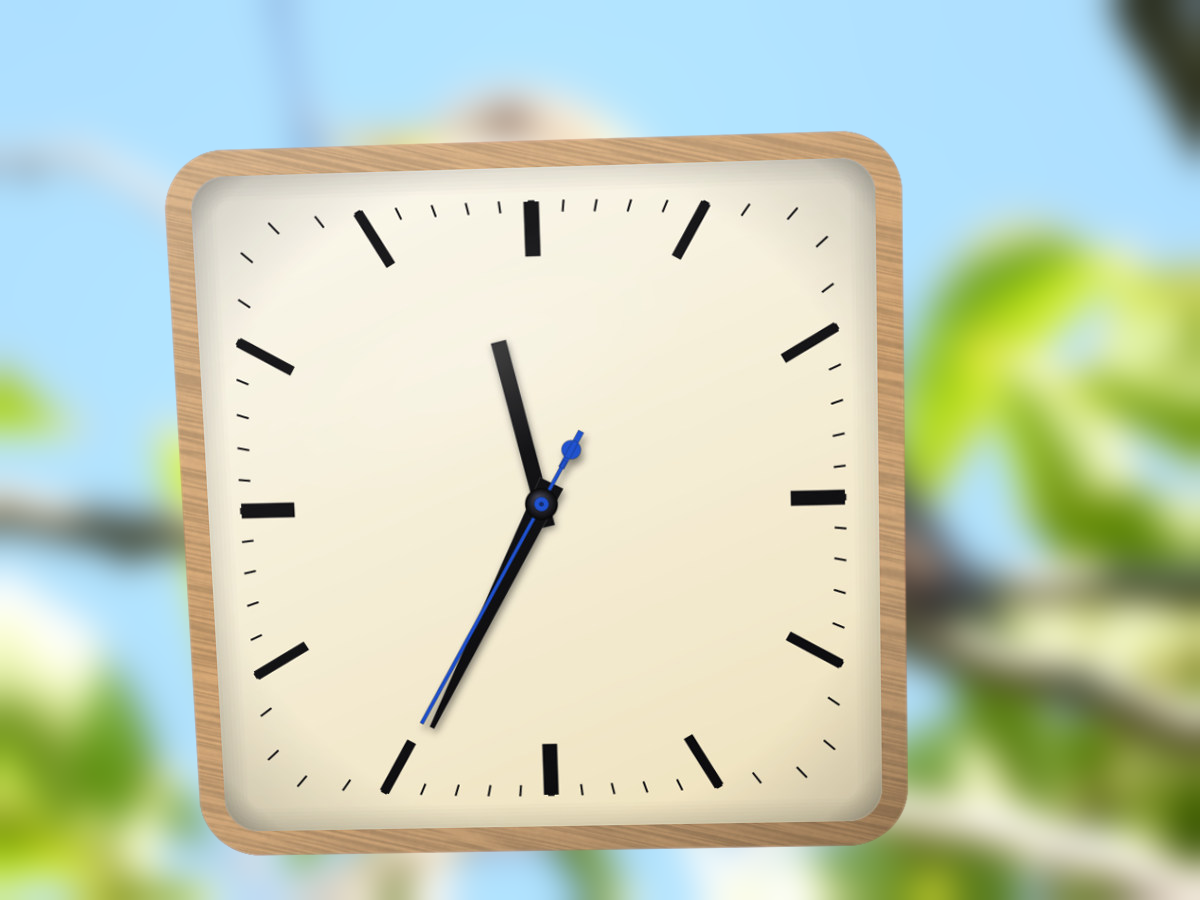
11:34:35
